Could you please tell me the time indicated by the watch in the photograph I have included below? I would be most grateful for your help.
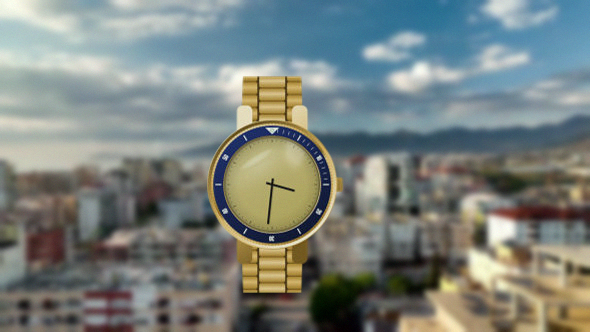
3:31
